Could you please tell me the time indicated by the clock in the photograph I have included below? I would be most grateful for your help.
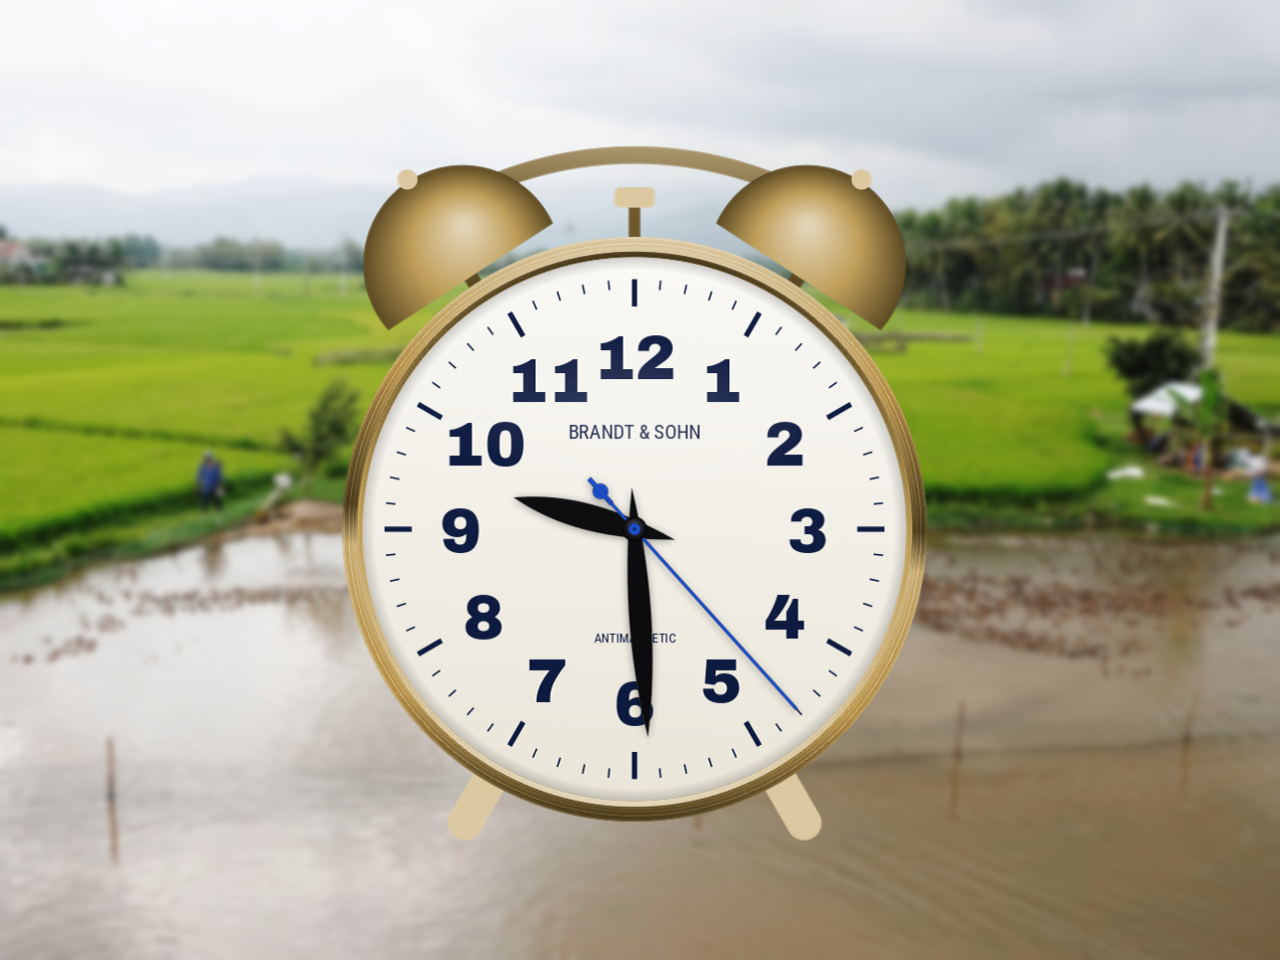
9:29:23
